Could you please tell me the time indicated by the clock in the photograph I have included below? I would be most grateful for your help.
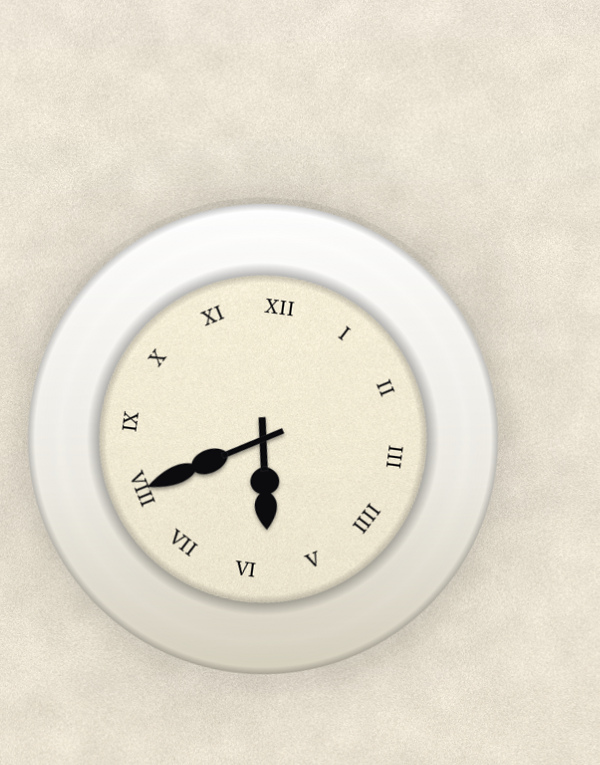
5:40
